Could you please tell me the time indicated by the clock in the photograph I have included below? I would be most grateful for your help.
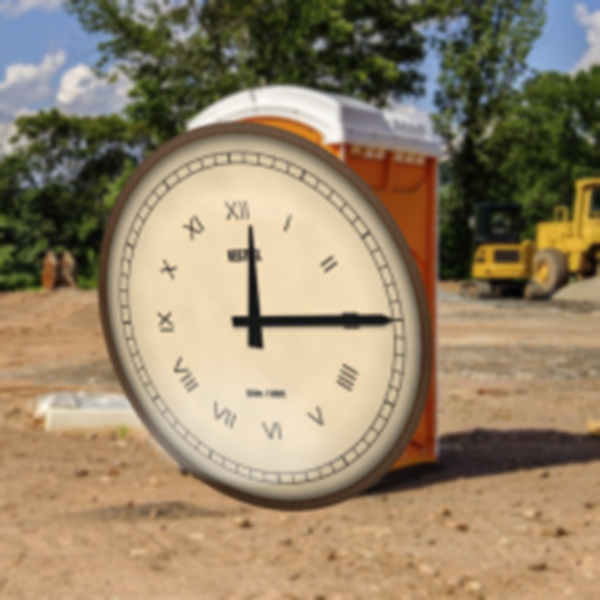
12:15
